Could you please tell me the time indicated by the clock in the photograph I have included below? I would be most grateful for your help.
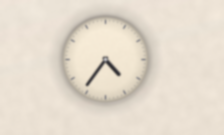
4:36
